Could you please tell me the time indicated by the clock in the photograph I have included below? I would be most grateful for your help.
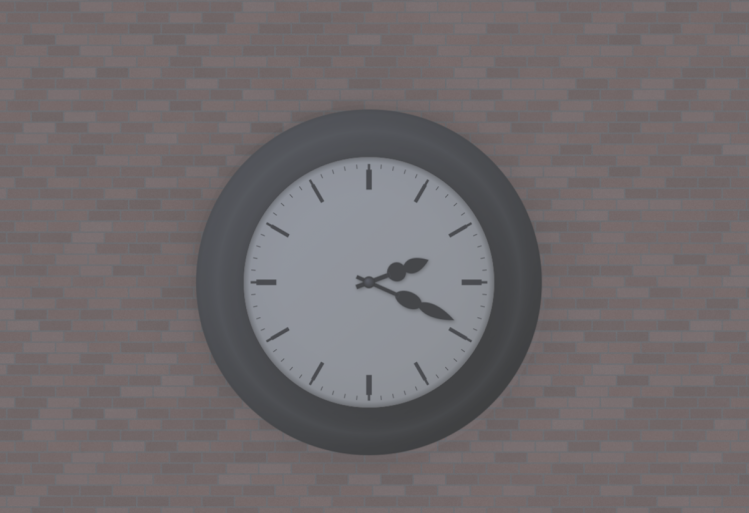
2:19
